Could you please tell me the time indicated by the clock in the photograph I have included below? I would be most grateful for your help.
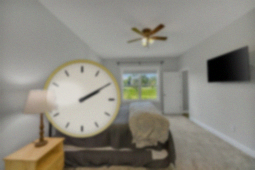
2:10
